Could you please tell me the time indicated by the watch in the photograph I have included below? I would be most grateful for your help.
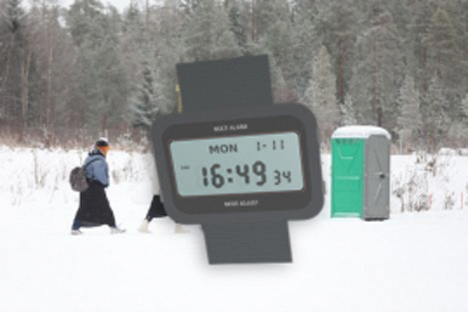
16:49:34
